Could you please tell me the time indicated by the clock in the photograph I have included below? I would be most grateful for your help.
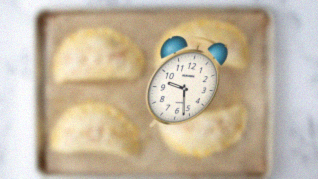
9:27
